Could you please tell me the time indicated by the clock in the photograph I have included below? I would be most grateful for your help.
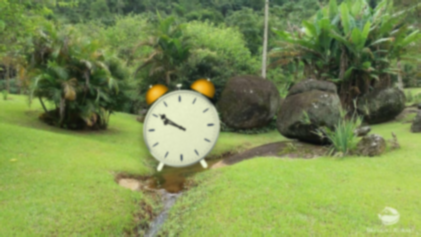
9:51
